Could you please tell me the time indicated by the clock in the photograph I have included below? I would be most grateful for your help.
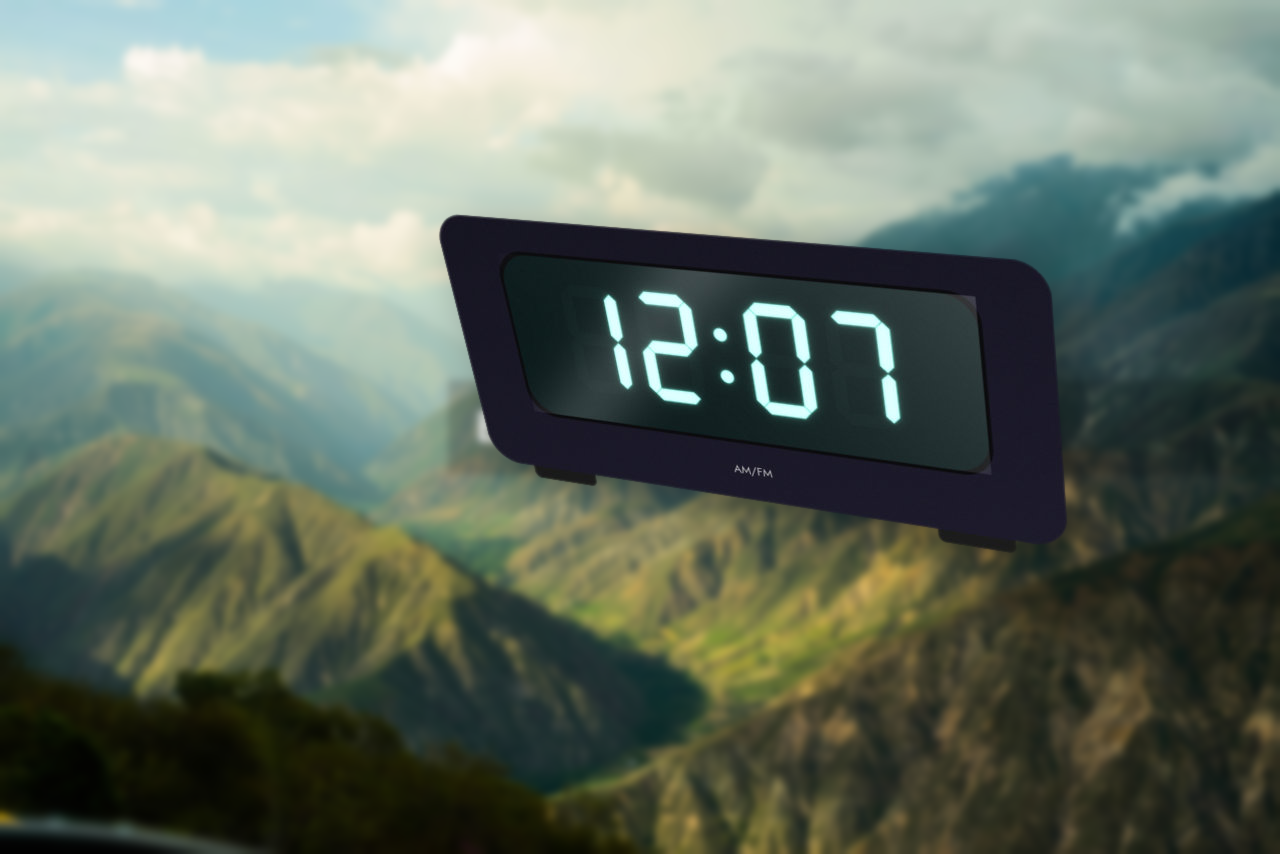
12:07
